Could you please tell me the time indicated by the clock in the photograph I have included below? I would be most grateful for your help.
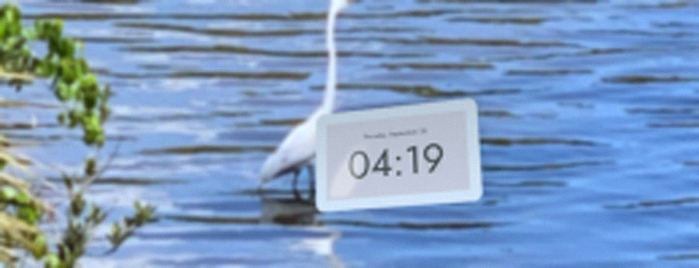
4:19
